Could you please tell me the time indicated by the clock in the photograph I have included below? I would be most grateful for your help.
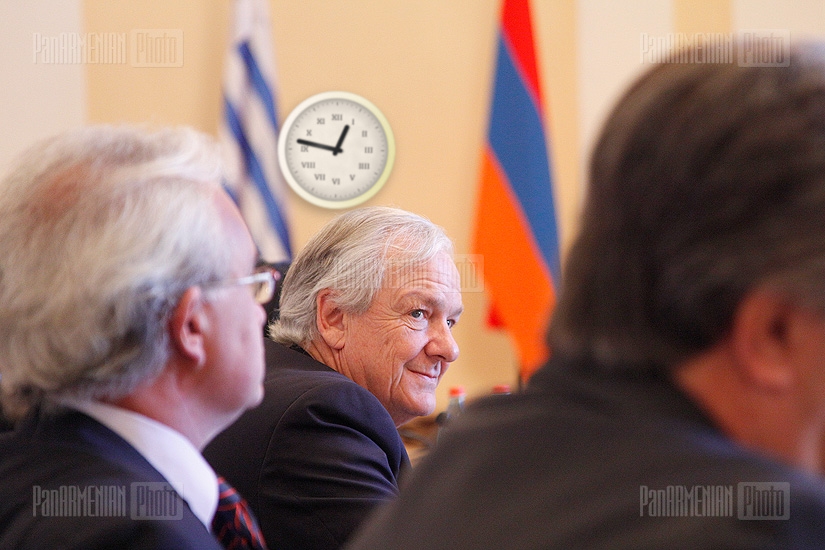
12:47
